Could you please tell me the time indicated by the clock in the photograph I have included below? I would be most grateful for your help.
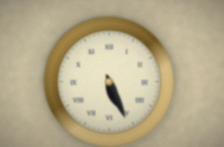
5:26
